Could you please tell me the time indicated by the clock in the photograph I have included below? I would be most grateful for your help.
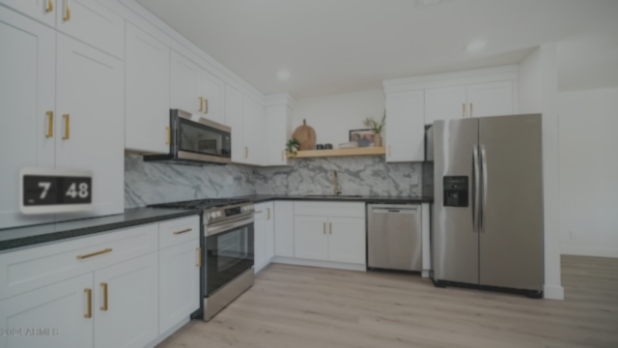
7:48
